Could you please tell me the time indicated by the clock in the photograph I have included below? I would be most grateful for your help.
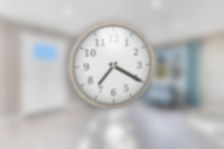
7:20
